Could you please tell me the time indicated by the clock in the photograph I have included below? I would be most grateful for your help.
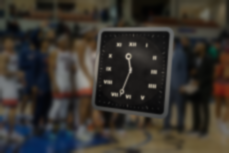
11:33
